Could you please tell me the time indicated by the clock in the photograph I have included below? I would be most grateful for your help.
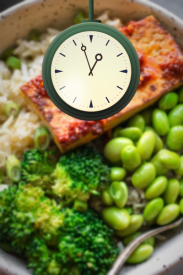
12:57
